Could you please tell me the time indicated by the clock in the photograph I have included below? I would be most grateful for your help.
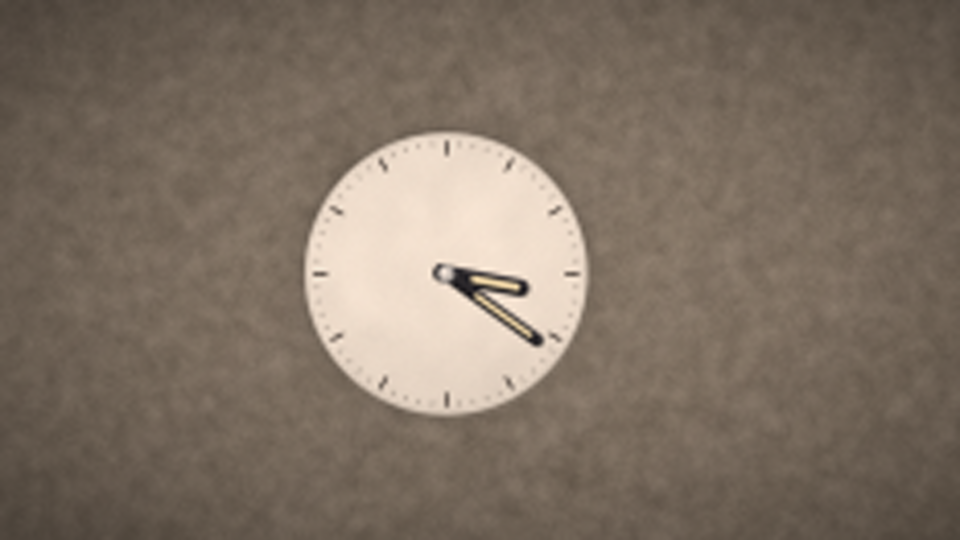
3:21
